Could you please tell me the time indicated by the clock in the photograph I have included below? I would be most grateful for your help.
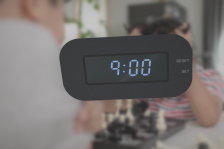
9:00
